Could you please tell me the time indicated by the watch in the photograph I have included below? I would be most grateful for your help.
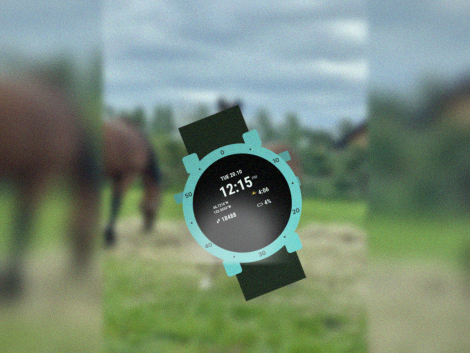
12:15
